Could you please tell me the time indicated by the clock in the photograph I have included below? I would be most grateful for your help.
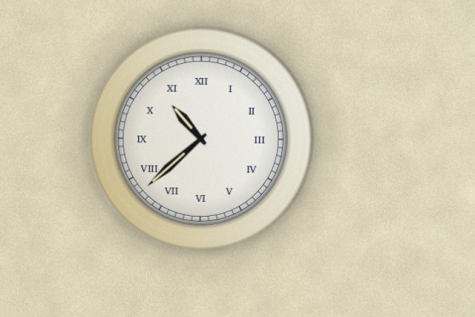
10:38
